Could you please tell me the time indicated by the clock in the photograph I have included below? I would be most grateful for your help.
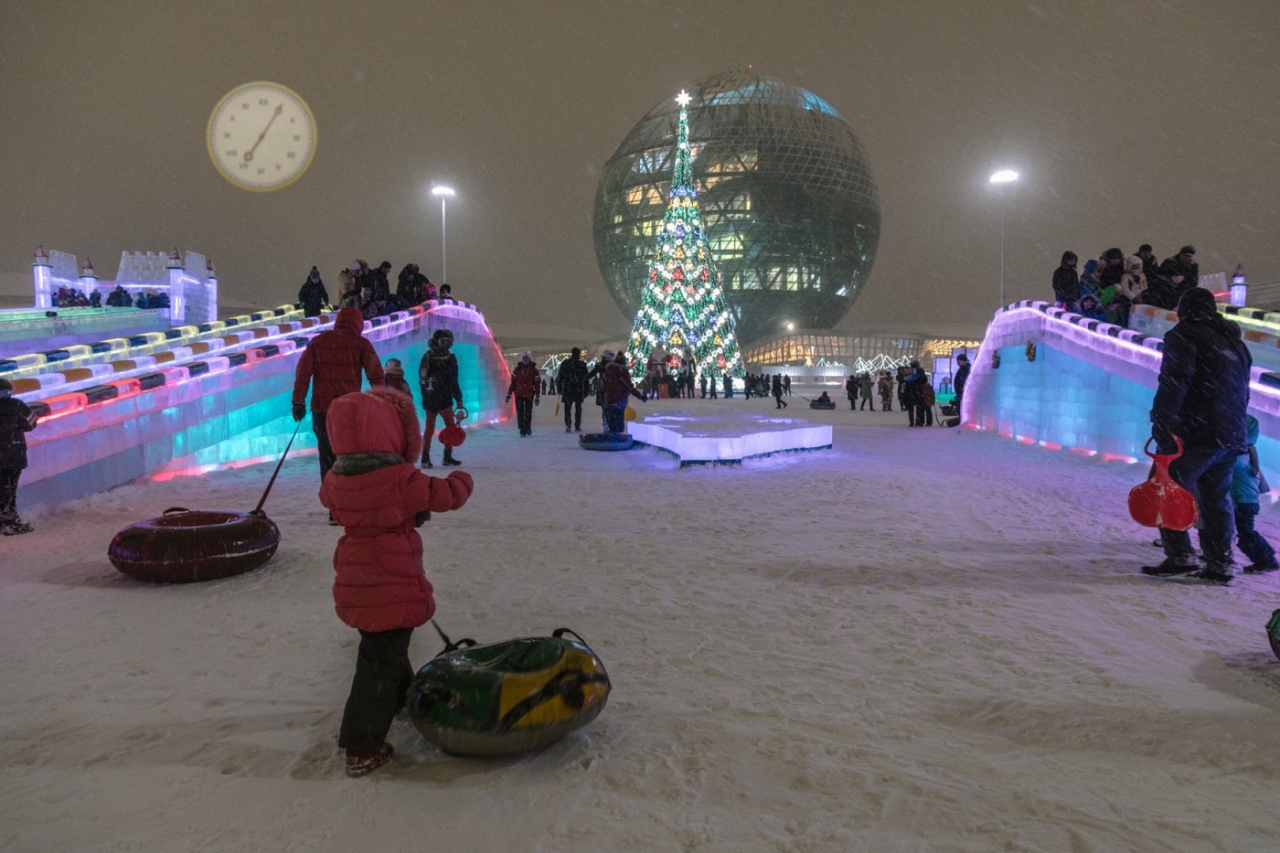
7:05
